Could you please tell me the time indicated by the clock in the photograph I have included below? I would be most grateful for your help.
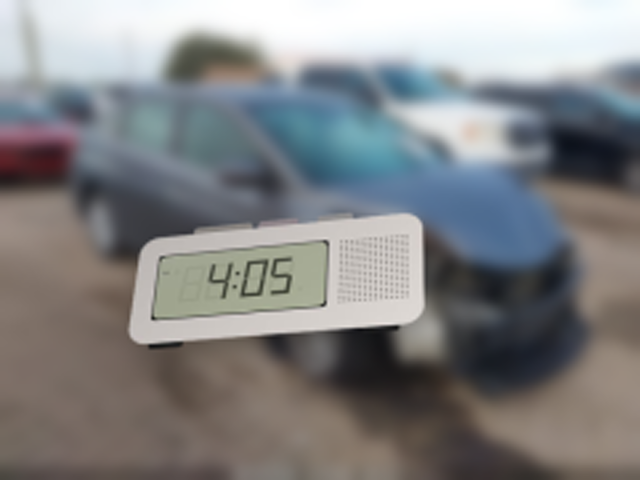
4:05
